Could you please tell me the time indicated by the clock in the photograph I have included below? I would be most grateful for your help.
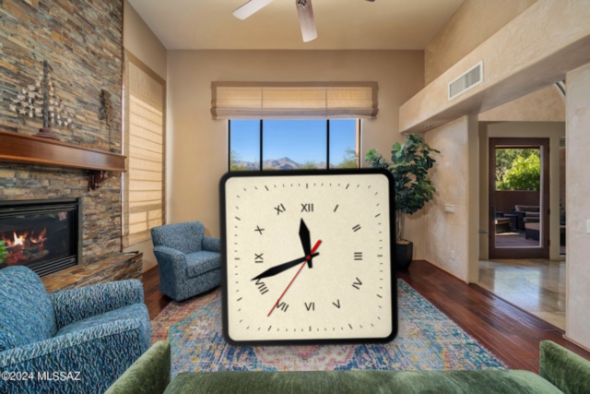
11:41:36
